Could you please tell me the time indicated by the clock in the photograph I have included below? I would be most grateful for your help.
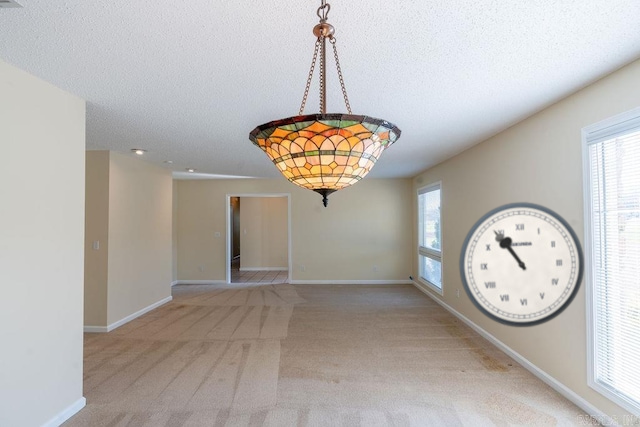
10:54
